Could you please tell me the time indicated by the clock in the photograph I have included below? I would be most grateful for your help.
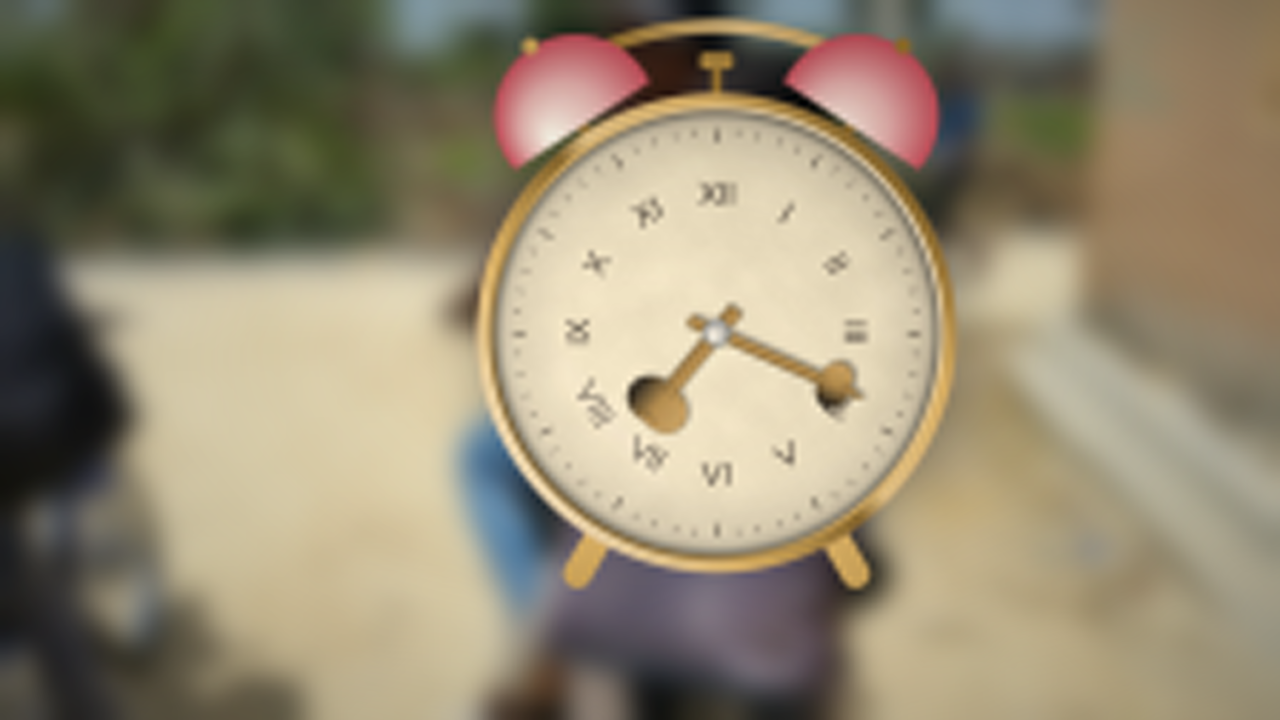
7:19
